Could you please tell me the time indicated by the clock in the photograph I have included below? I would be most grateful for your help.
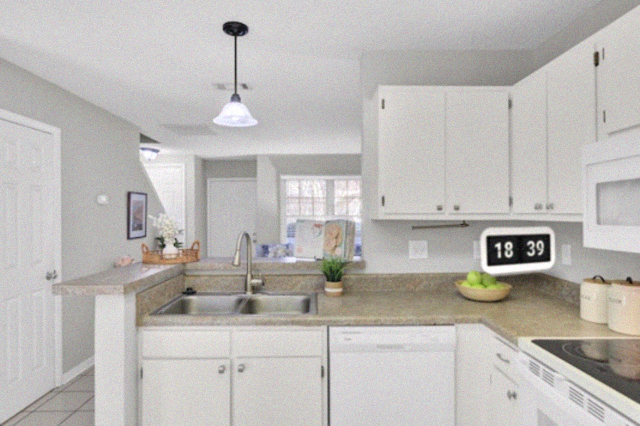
18:39
